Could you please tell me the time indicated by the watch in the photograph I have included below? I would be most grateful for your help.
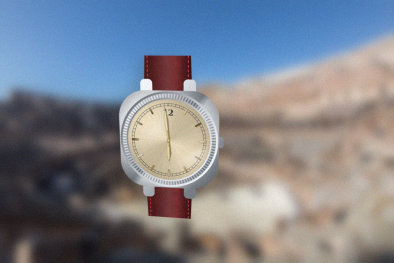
5:59
